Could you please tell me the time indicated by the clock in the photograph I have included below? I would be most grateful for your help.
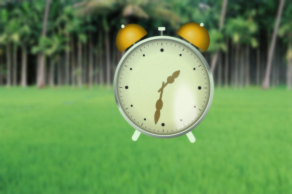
1:32
